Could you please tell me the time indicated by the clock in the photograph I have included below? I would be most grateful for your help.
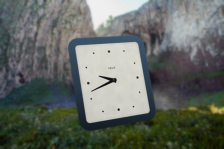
9:42
